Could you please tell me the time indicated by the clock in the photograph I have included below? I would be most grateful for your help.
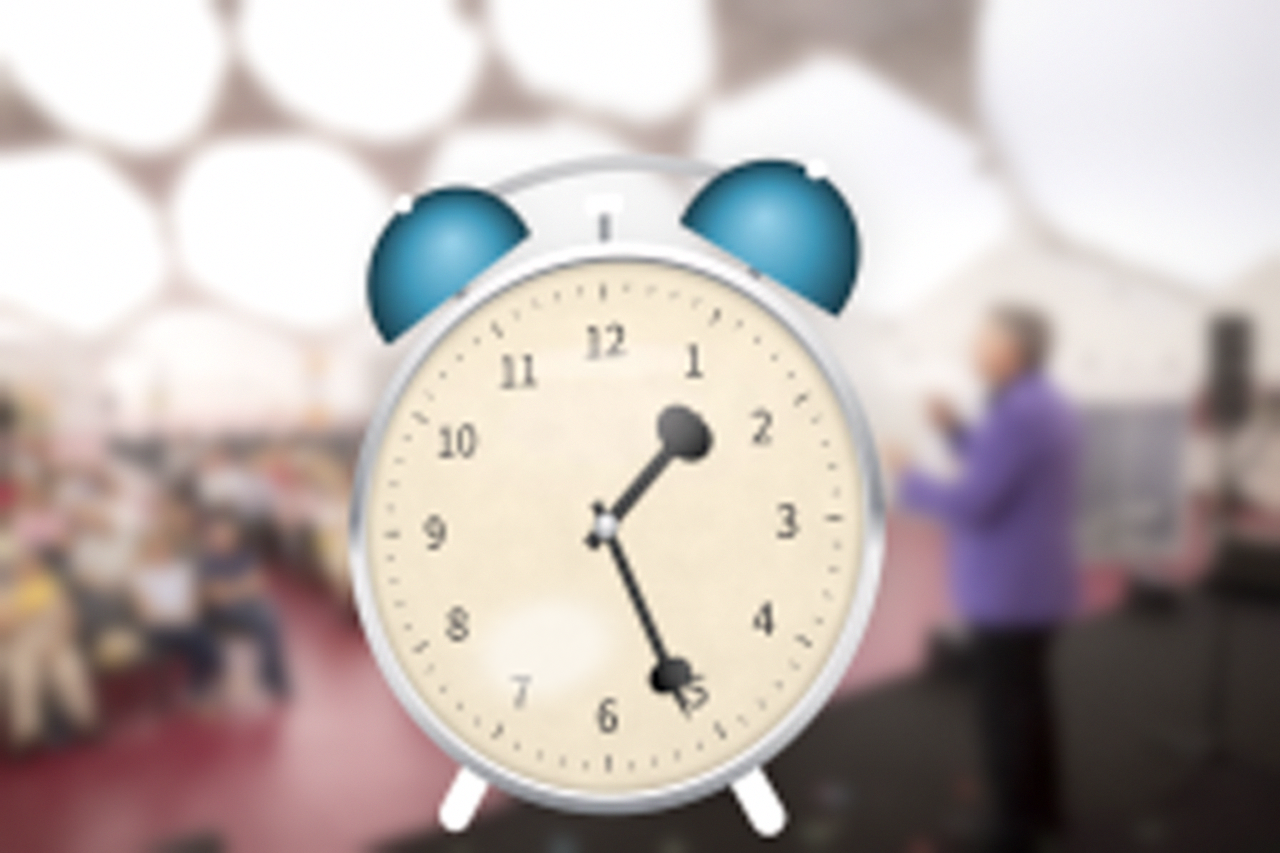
1:26
